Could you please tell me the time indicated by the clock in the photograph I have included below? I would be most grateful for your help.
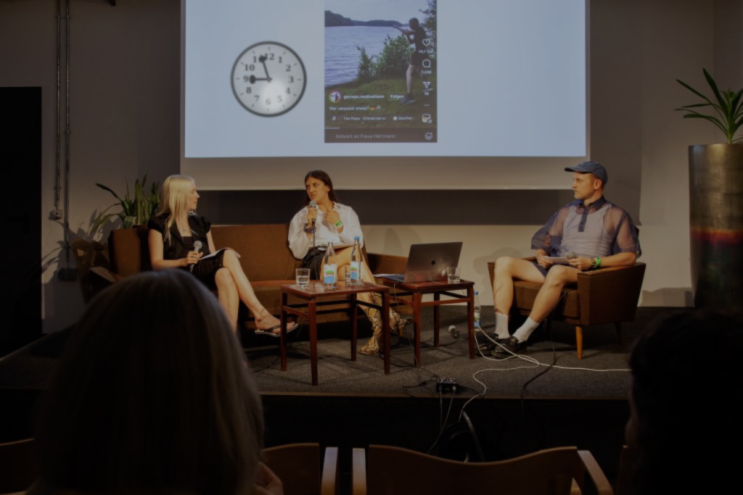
8:57
